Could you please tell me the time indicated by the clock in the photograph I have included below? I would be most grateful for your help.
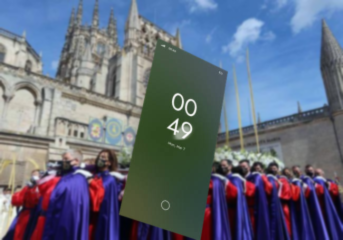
0:49
